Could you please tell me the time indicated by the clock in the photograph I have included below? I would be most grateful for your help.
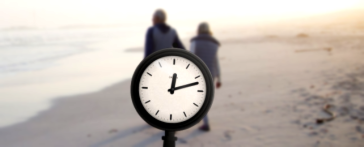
12:12
